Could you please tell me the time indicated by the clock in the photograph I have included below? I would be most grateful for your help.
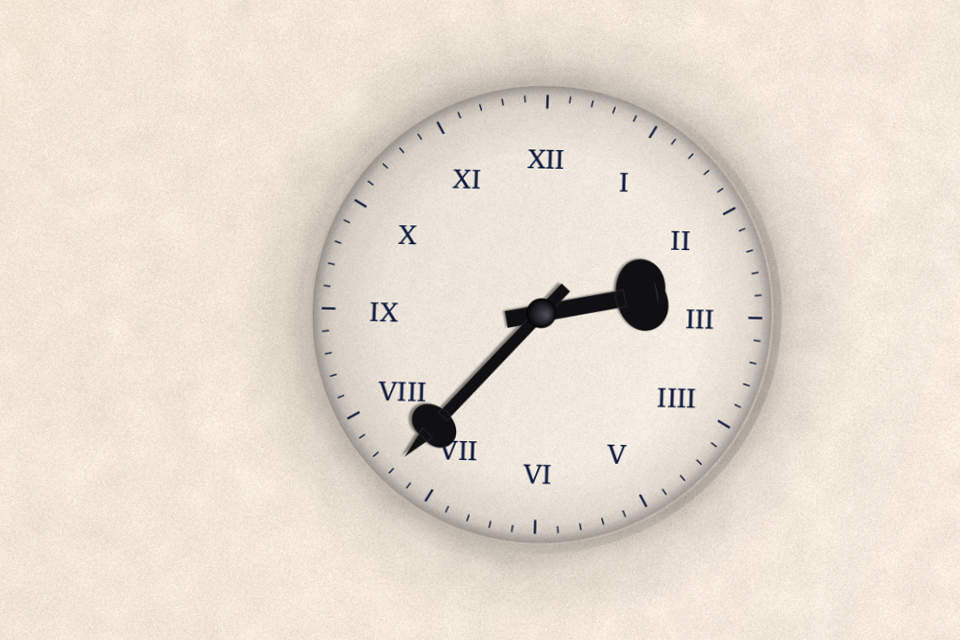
2:37
